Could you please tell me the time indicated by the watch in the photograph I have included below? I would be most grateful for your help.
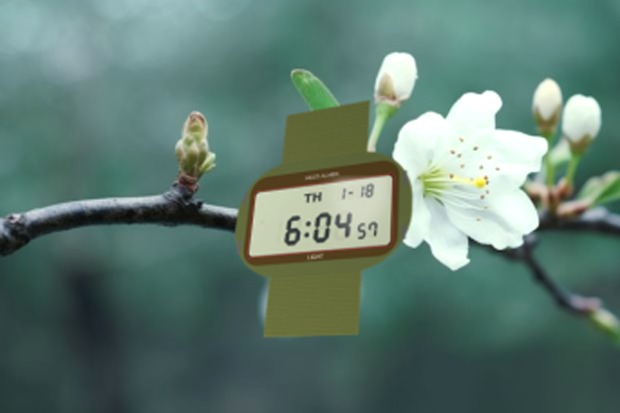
6:04:57
